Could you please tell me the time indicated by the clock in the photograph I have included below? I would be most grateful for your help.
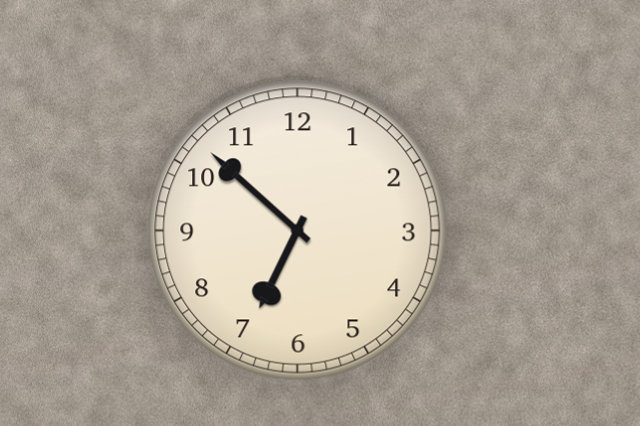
6:52
